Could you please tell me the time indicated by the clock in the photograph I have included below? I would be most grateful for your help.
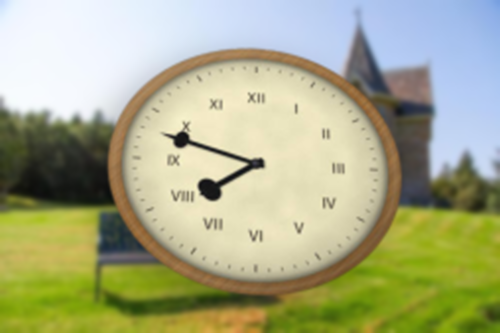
7:48
